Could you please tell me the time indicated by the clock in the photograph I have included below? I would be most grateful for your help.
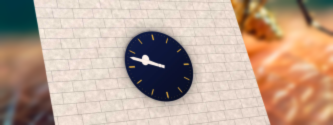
9:48
